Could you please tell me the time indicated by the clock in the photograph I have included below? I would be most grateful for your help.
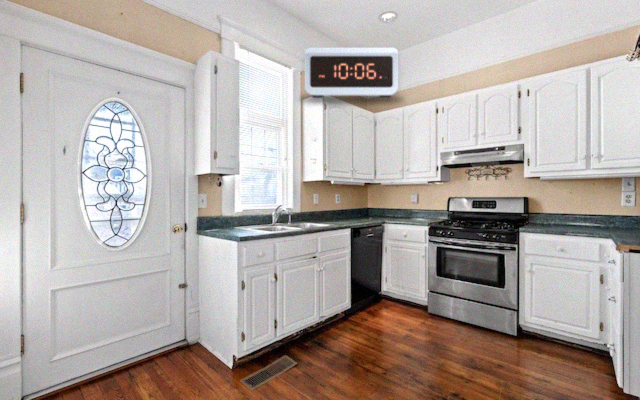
10:06
